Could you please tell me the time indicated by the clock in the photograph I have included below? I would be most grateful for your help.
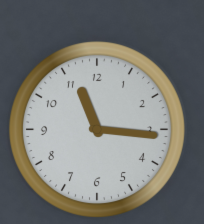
11:16
